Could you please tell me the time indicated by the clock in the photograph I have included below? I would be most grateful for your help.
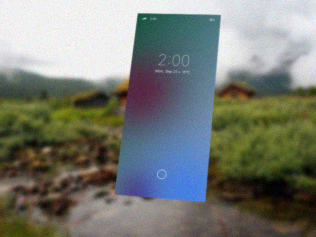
2:00
